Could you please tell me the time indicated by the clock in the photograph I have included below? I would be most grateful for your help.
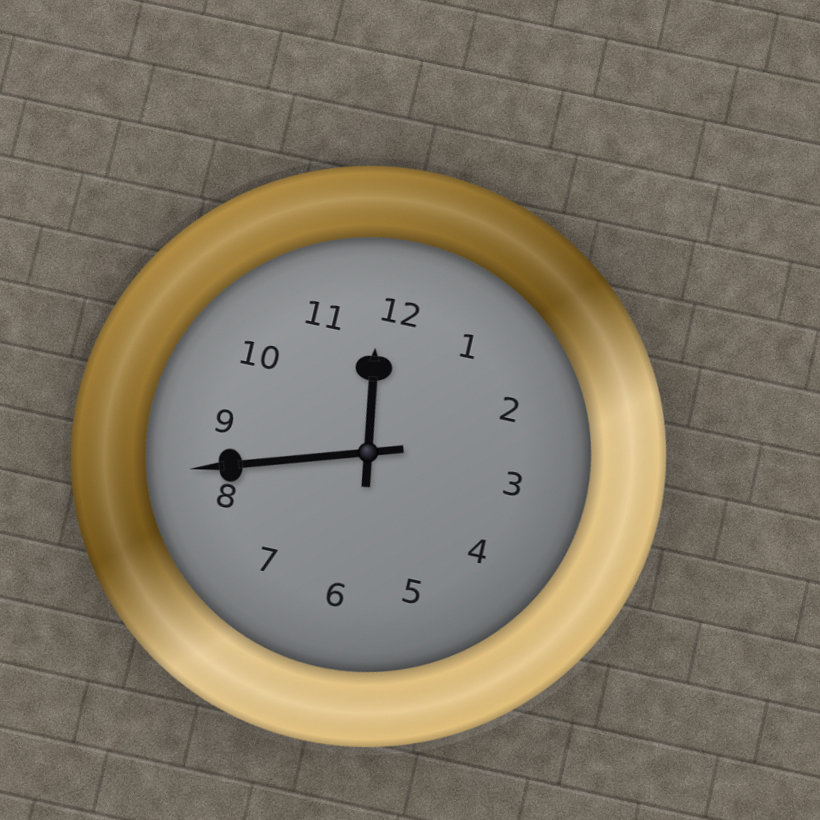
11:42
